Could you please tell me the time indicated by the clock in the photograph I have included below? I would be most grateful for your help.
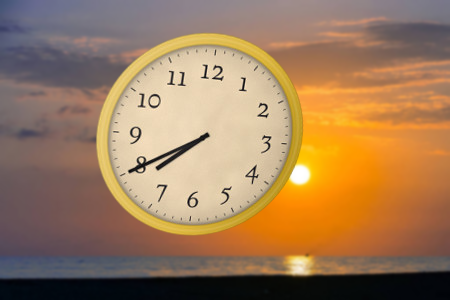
7:40
